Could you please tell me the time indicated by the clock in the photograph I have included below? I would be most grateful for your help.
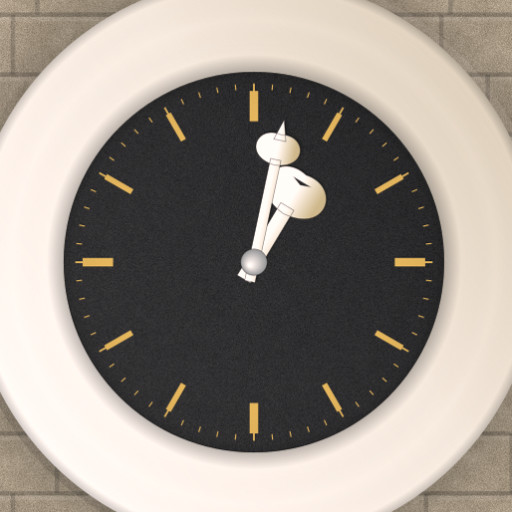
1:02
